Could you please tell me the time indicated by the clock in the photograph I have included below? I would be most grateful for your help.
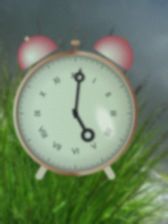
5:01
